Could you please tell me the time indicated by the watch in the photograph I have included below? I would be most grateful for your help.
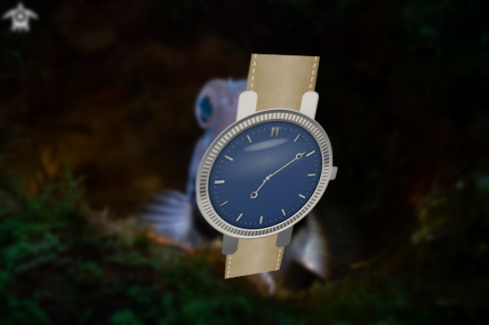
7:09
